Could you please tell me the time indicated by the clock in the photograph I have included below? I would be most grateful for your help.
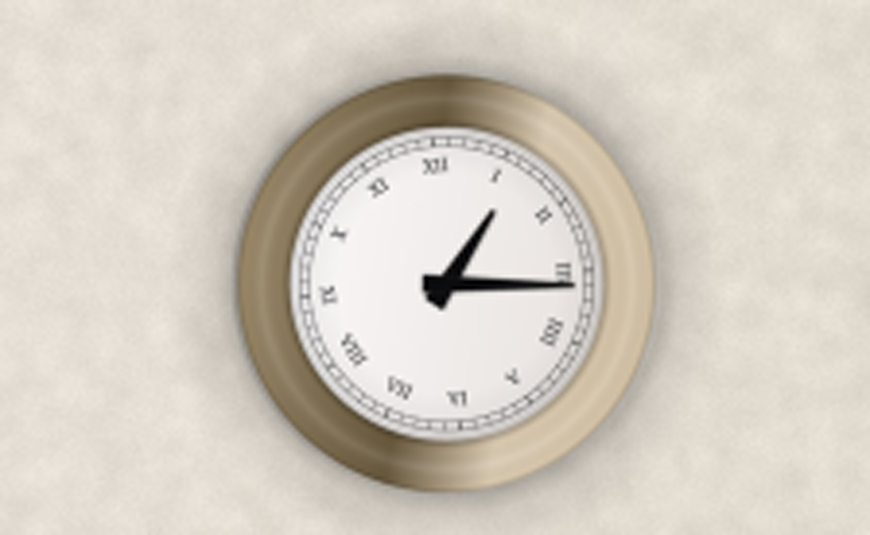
1:16
